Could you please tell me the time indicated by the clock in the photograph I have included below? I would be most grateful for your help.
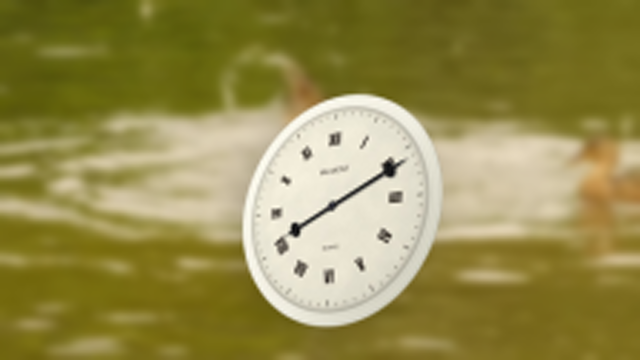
8:11
